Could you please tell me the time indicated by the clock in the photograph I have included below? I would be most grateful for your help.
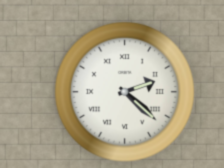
2:22
